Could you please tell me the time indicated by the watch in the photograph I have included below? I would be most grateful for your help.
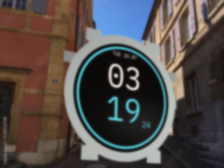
3:19
